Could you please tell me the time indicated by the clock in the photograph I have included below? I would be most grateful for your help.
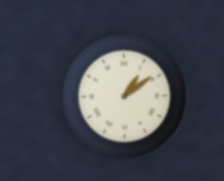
1:09
